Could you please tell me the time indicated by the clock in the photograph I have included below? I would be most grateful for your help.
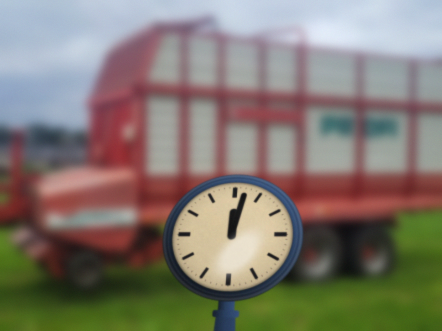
12:02
